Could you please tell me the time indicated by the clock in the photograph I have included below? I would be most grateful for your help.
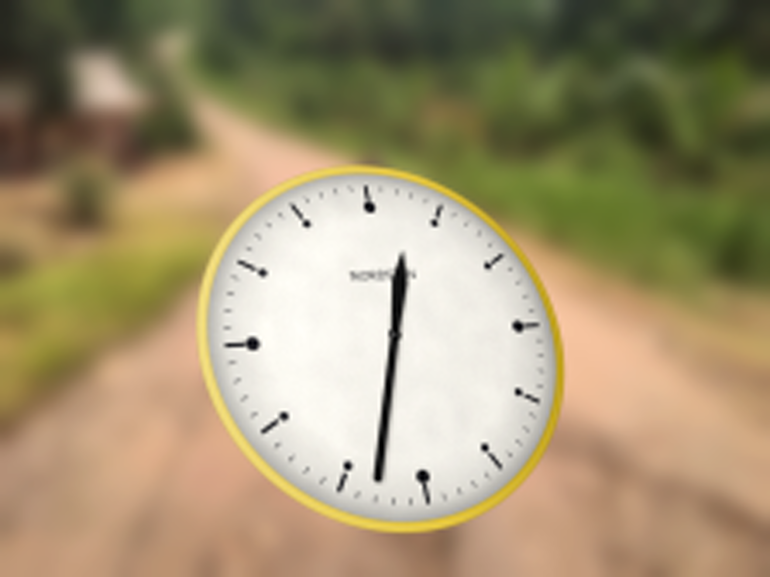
12:33
